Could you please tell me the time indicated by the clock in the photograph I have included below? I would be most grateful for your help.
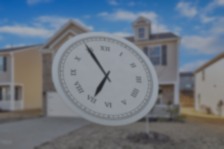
6:55
